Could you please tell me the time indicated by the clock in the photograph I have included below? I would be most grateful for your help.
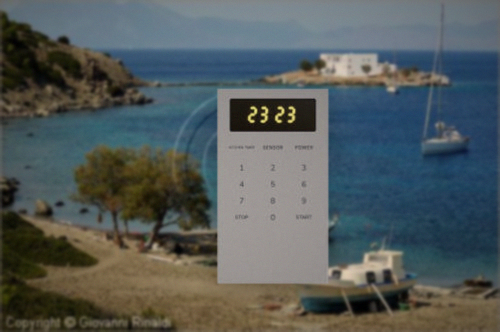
23:23
